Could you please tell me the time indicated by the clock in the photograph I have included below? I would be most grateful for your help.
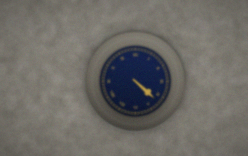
4:22
